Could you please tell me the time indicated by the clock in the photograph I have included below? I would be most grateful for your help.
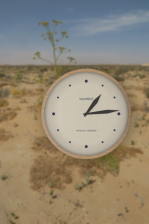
1:14
